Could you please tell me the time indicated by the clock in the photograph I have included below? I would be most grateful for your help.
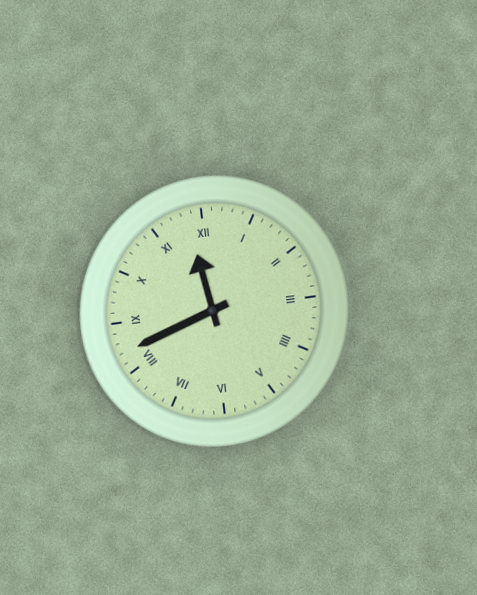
11:42
